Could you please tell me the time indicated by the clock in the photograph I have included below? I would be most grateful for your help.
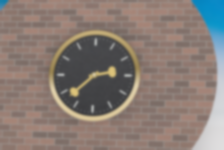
2:38
